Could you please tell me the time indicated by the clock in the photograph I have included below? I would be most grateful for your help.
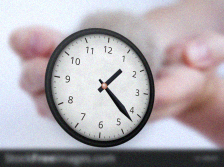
1:22
